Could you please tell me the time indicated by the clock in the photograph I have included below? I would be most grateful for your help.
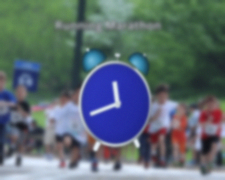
11:42
